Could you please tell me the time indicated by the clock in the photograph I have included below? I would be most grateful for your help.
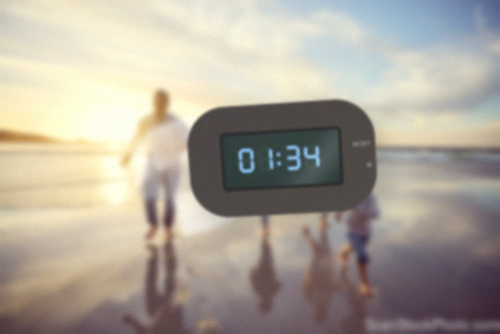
1:34
